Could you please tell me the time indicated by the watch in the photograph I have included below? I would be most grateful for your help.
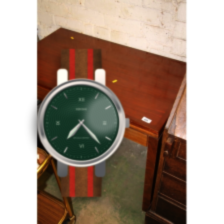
7:23
